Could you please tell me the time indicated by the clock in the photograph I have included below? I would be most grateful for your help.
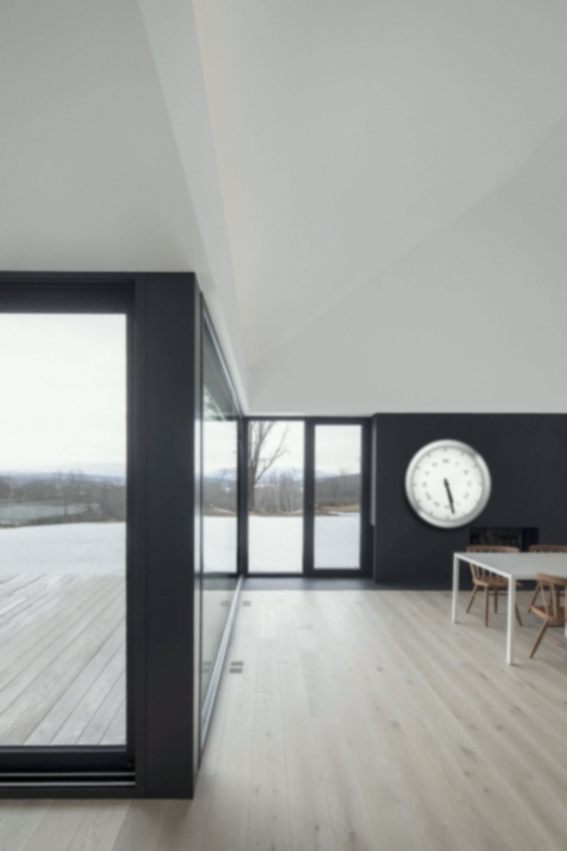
5:28
